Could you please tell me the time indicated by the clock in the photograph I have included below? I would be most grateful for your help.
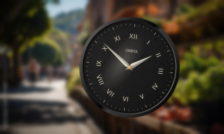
1:51
